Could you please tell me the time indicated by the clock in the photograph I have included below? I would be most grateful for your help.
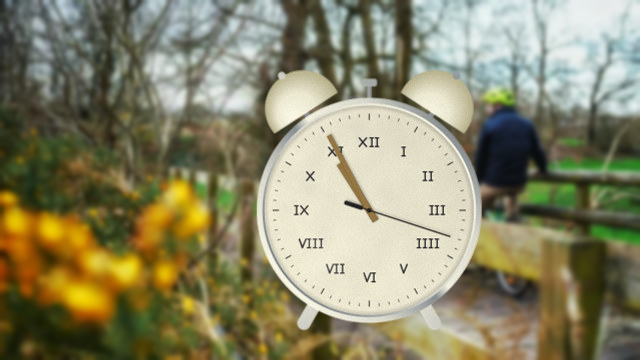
10:55:18
